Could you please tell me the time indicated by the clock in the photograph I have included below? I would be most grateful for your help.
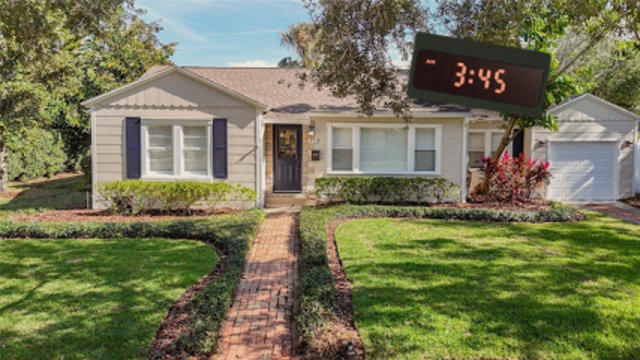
3:45
